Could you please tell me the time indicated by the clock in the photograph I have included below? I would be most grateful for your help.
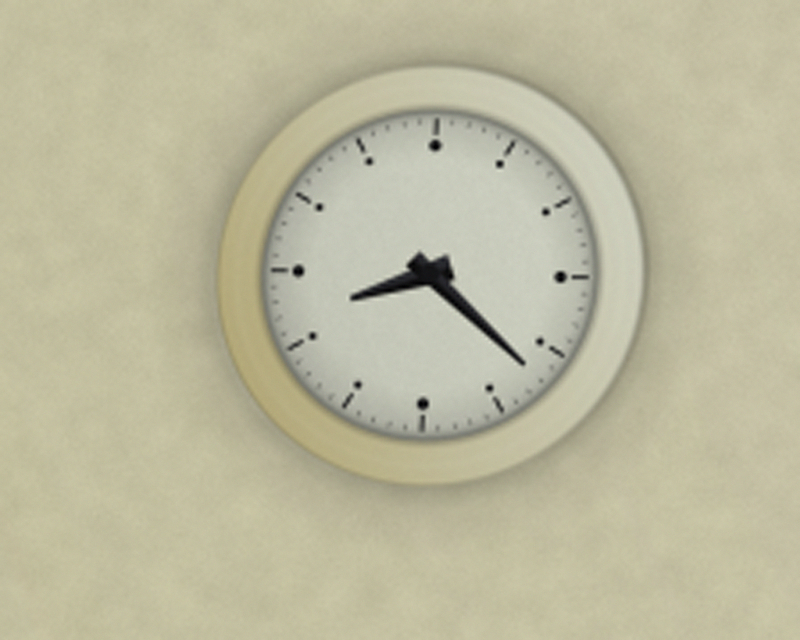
8:22
